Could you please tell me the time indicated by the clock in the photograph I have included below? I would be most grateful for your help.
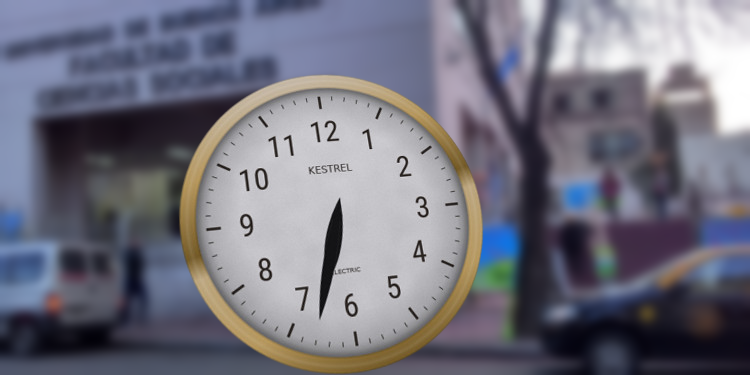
6:33
